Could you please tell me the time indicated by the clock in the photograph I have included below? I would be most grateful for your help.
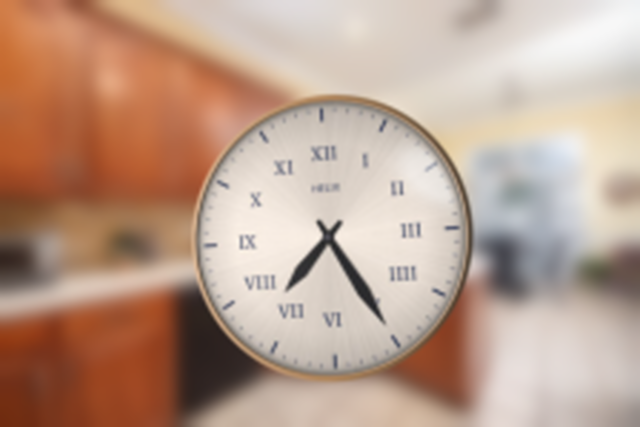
7:25
